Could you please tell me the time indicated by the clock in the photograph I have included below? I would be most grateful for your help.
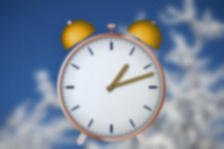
1:12
